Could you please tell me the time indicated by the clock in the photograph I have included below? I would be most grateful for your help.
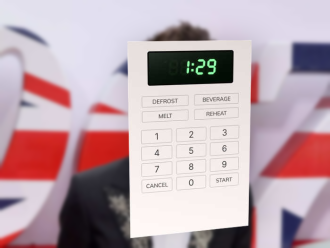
1:29
